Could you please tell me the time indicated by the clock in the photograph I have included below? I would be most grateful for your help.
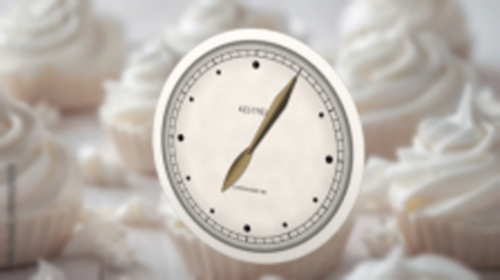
7:05
